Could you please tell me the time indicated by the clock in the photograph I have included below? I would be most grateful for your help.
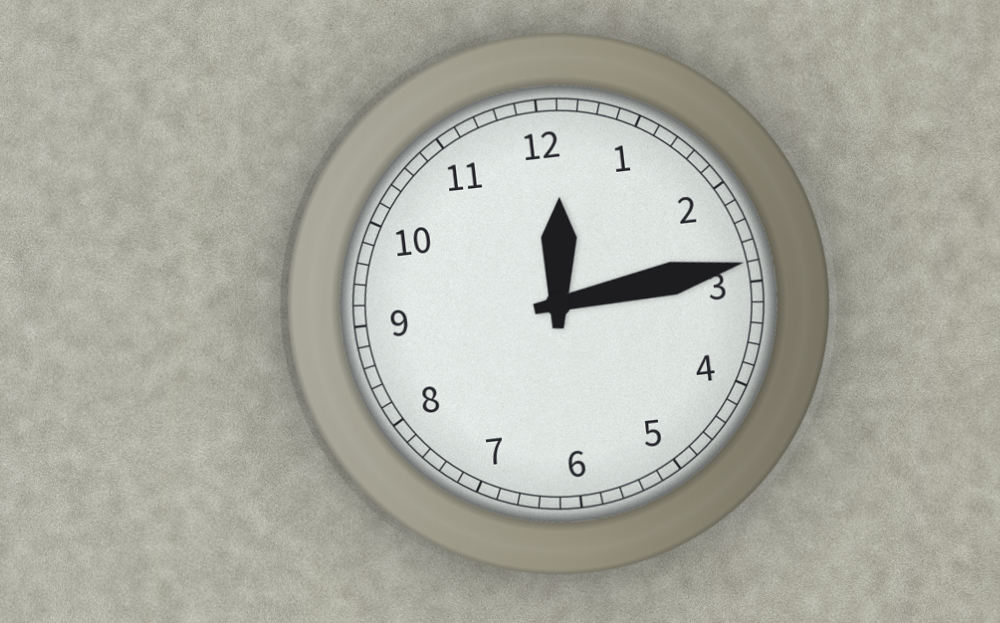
12:14
